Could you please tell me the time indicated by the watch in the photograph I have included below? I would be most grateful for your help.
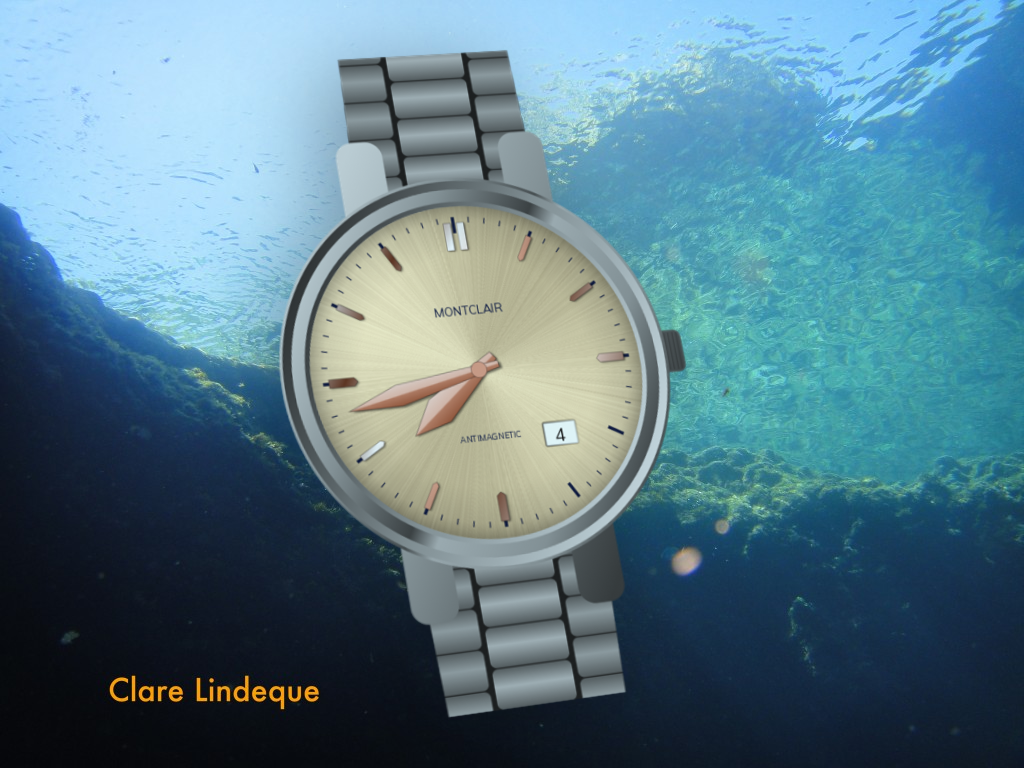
7:43
